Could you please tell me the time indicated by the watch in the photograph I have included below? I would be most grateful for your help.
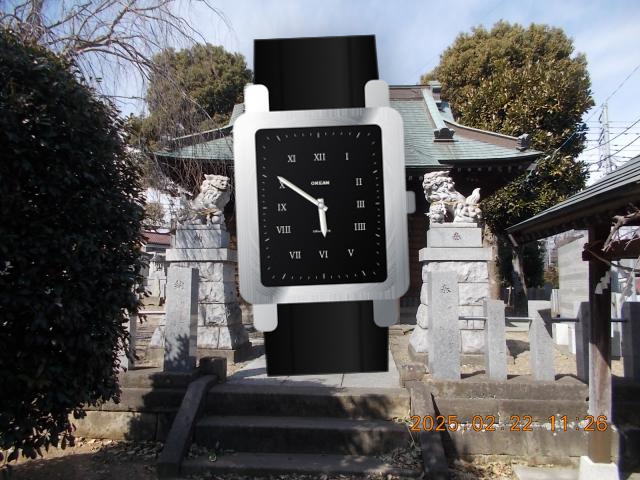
5:51
